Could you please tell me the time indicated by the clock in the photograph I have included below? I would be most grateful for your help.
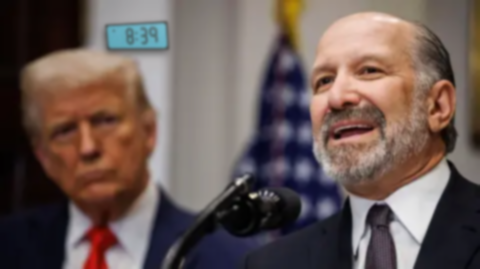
8:39
